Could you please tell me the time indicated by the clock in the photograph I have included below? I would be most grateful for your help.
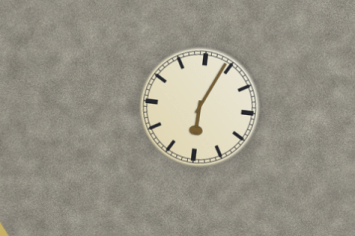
6:04
